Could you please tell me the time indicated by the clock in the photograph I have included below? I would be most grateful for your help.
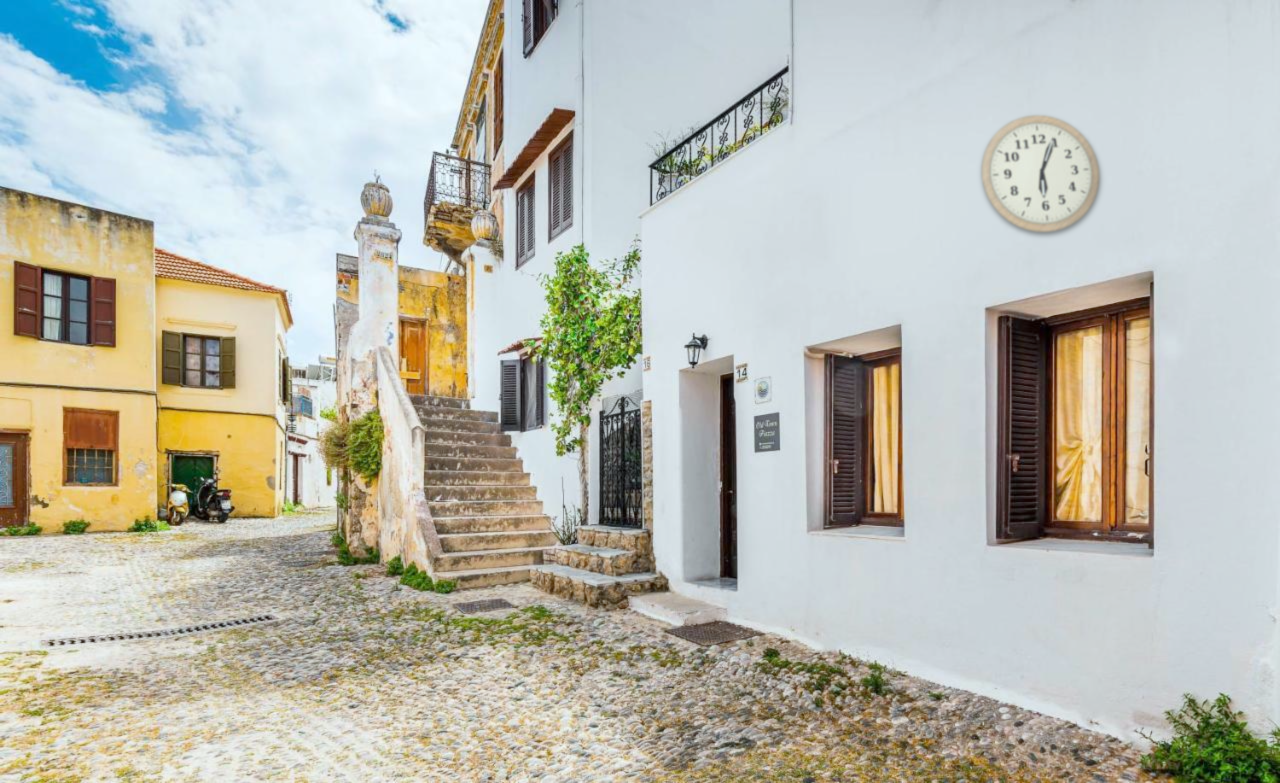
6:04
